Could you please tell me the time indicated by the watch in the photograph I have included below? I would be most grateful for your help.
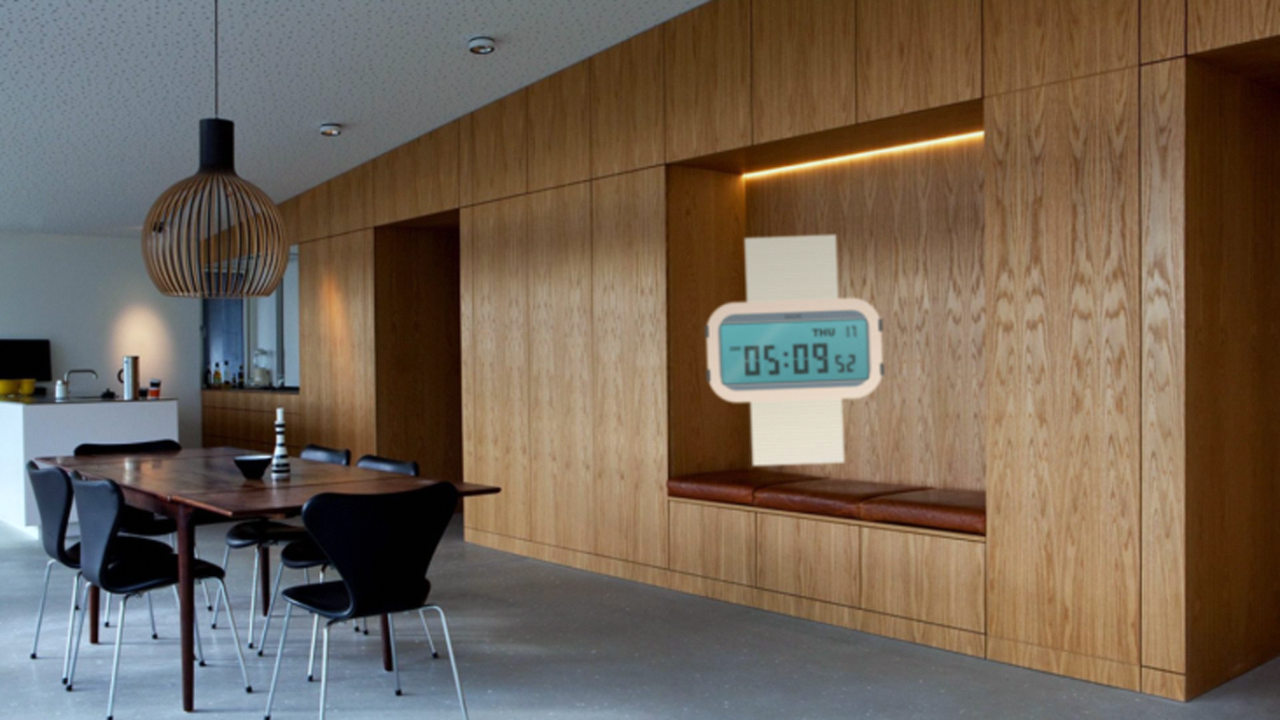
5:09:52
